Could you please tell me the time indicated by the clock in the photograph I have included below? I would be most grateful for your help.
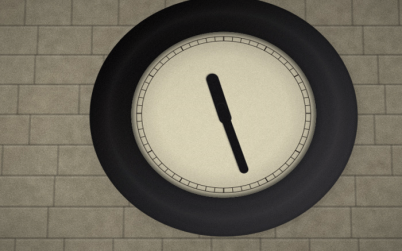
11:27
